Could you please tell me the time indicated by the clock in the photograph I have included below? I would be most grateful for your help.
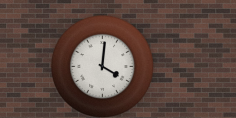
4:01
